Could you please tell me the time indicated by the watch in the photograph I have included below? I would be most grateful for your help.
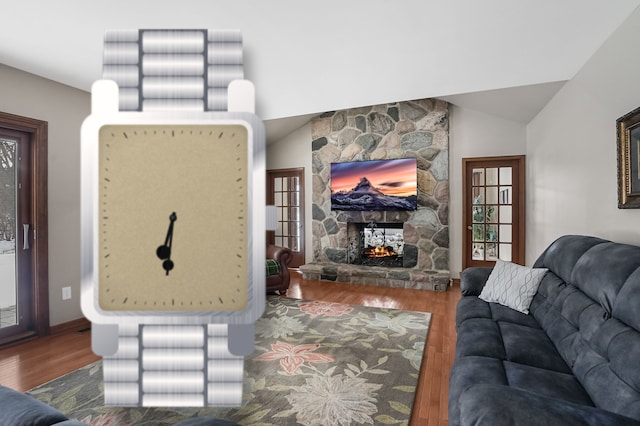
6:31
